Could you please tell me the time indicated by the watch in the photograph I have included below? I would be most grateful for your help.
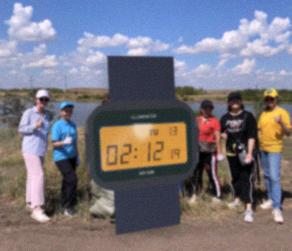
2:12
